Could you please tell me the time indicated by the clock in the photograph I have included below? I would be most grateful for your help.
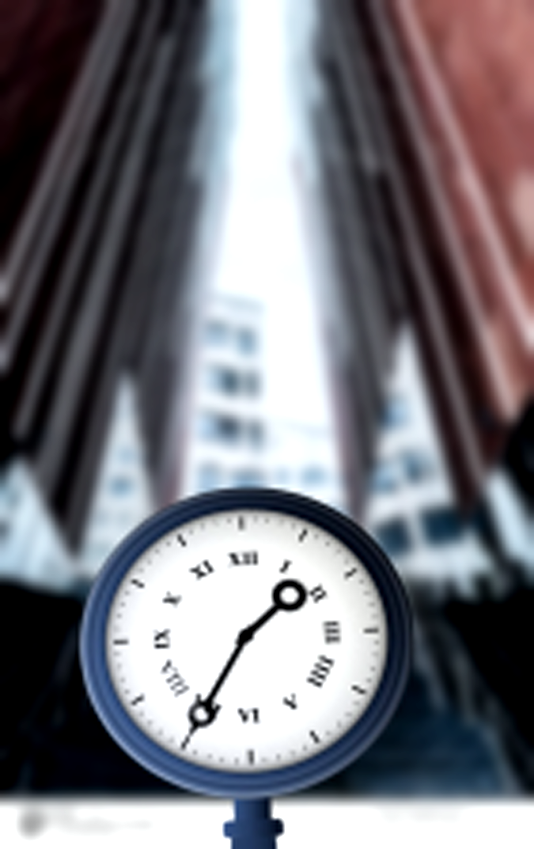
1:35
